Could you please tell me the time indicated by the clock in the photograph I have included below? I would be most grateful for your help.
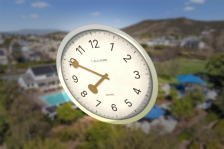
7:50
